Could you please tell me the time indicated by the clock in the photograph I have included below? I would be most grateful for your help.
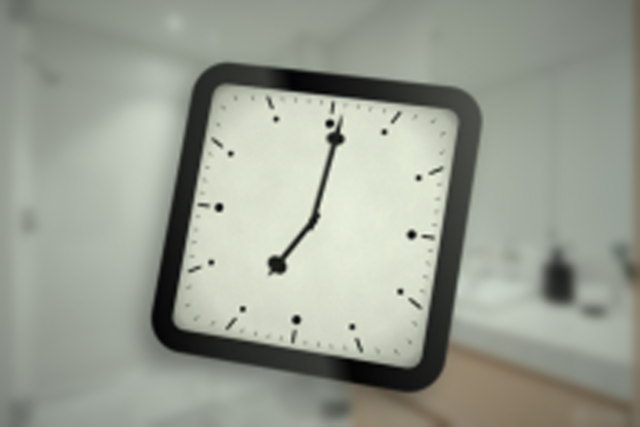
7:01
